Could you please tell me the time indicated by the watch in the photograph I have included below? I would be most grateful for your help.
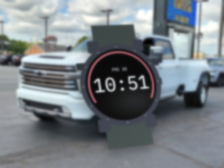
10:51
